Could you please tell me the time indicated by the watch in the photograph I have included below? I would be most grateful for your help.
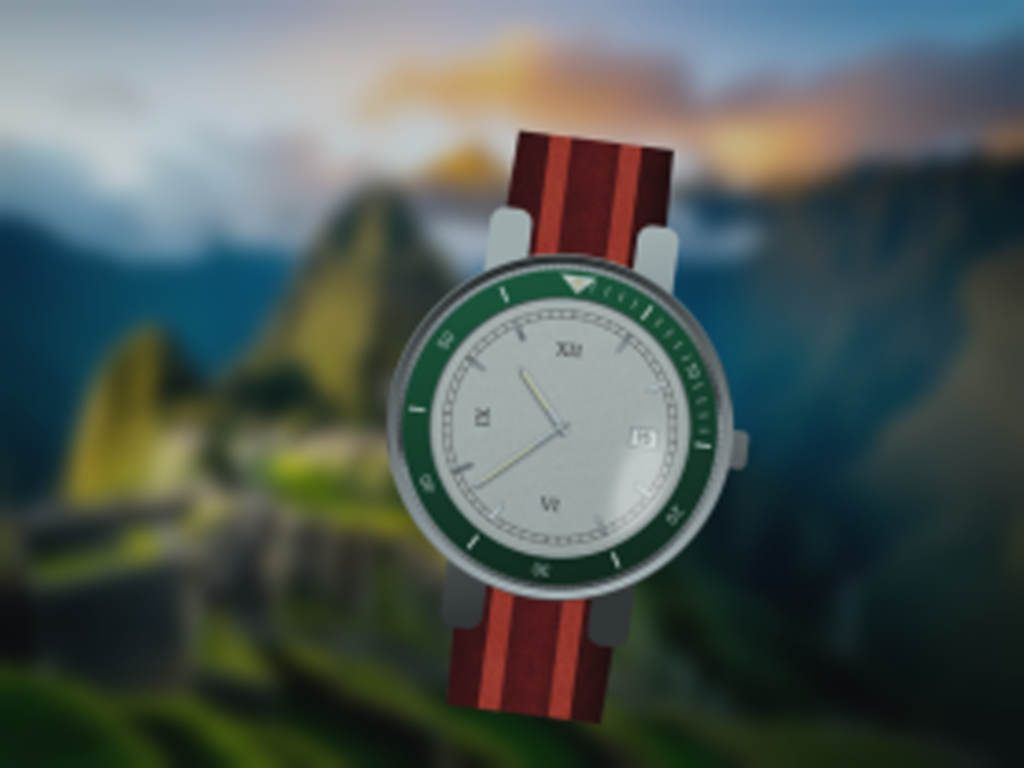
10:38
